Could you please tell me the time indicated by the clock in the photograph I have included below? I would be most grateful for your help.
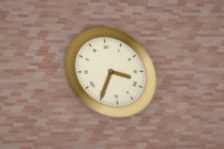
3:35
